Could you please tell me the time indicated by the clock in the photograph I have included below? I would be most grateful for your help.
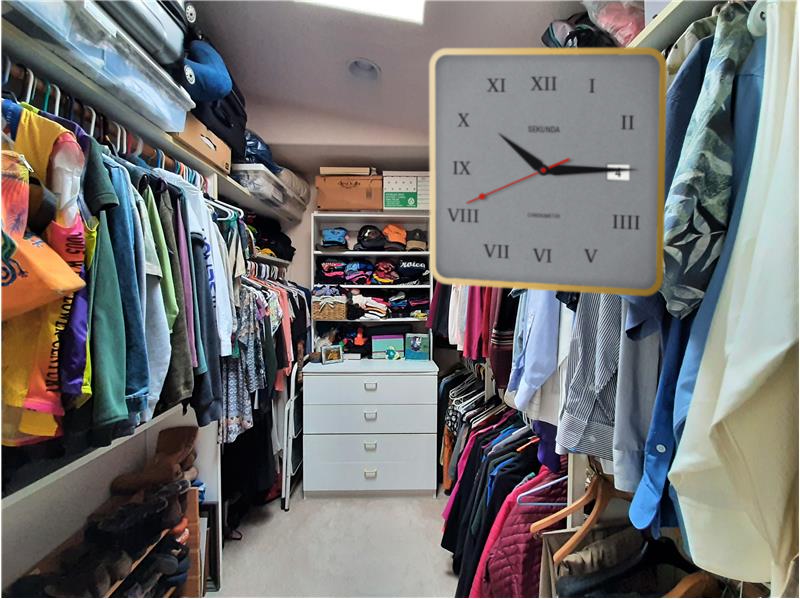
10:14:41
